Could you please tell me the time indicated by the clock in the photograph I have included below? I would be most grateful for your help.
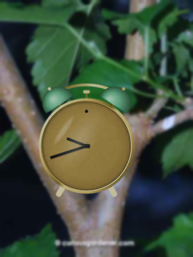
9:42
